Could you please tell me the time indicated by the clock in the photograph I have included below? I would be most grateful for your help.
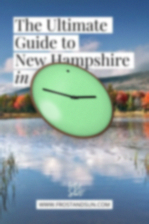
2:47
